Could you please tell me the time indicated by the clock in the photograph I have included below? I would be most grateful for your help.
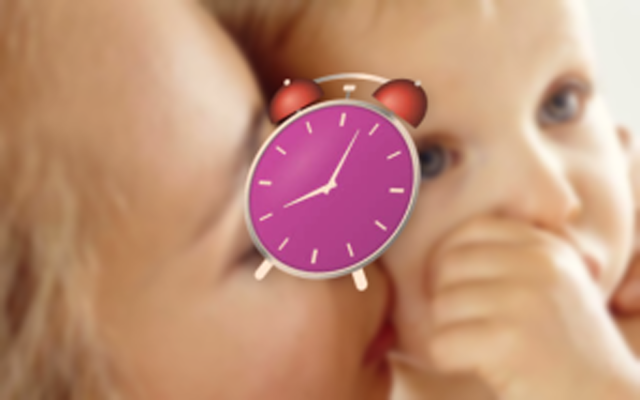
8:03
